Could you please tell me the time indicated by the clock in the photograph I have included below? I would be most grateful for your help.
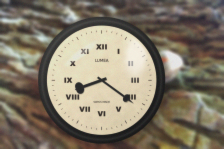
8:21
